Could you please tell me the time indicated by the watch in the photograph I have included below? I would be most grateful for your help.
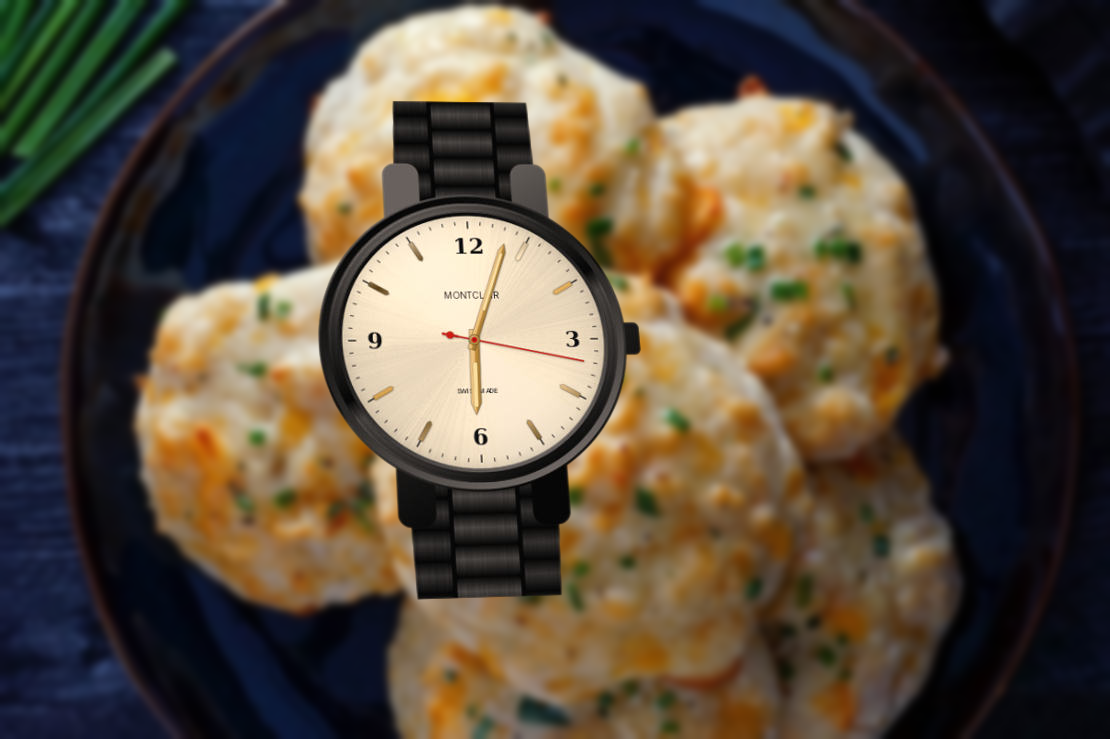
6:03:17
